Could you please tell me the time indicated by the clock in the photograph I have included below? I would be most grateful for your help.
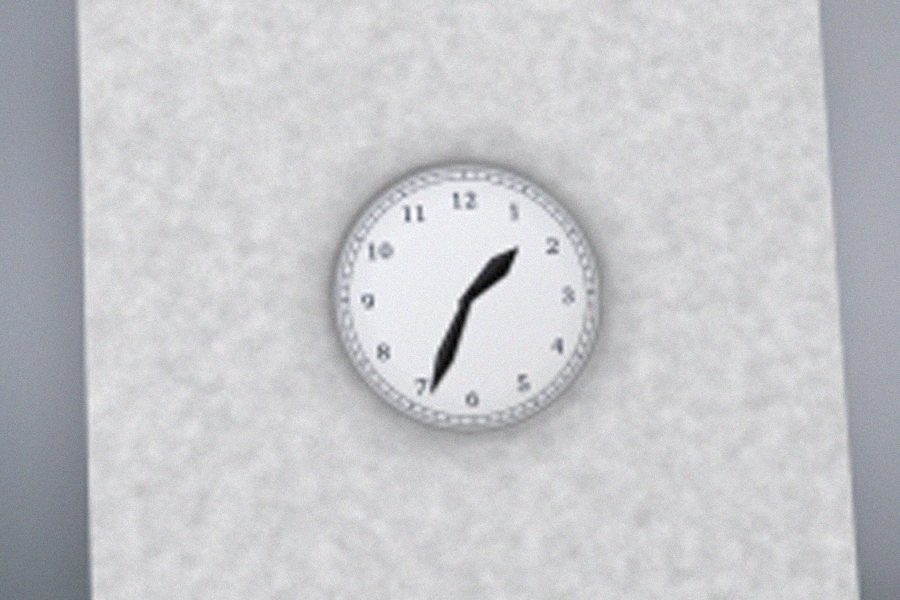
1:34
